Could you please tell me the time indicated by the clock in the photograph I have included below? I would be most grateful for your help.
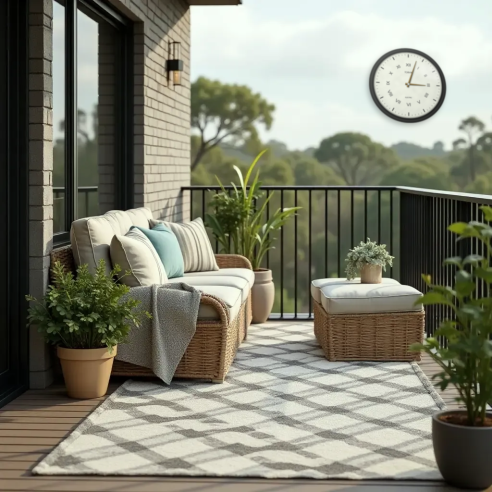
3:03
